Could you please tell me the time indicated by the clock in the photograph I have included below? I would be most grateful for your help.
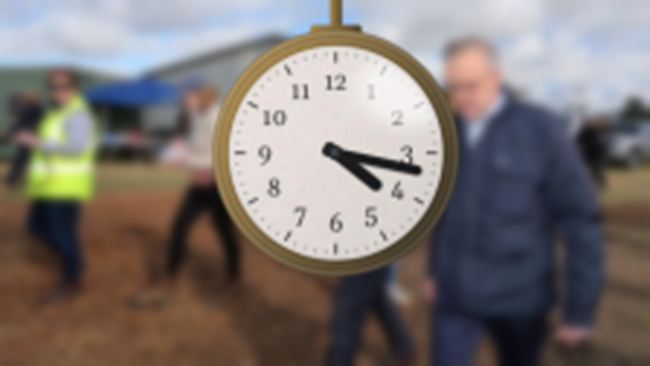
4:17
